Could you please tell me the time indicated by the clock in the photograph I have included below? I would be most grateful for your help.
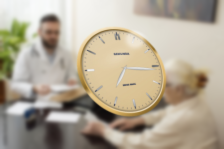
7:16
